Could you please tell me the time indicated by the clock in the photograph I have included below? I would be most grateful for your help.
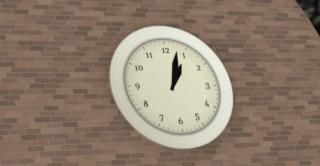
1:03
